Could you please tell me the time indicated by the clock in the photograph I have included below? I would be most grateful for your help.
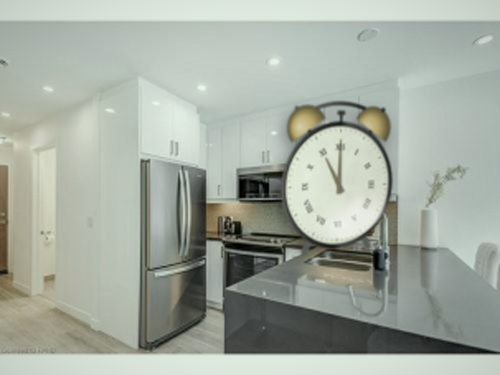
11:00
